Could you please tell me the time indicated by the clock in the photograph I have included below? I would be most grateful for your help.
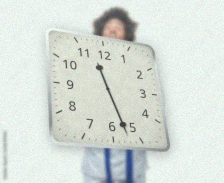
11:27
